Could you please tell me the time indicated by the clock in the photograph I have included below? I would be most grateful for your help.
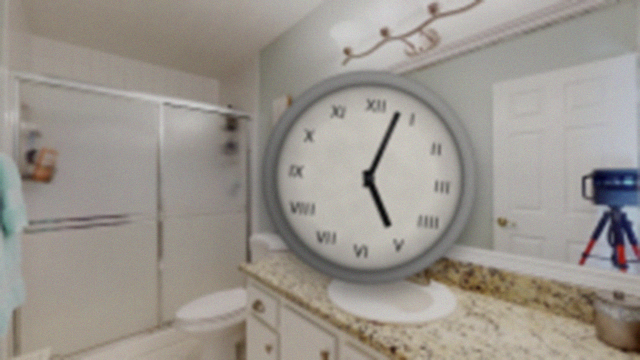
5:03
